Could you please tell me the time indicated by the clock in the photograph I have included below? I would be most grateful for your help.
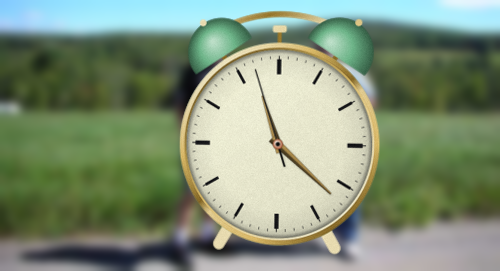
11:21:57
